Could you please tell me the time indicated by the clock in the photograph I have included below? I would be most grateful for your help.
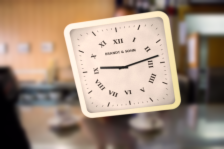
9:13
